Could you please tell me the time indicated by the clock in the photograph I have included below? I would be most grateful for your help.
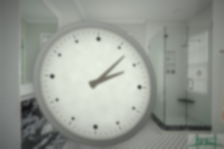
2:07
